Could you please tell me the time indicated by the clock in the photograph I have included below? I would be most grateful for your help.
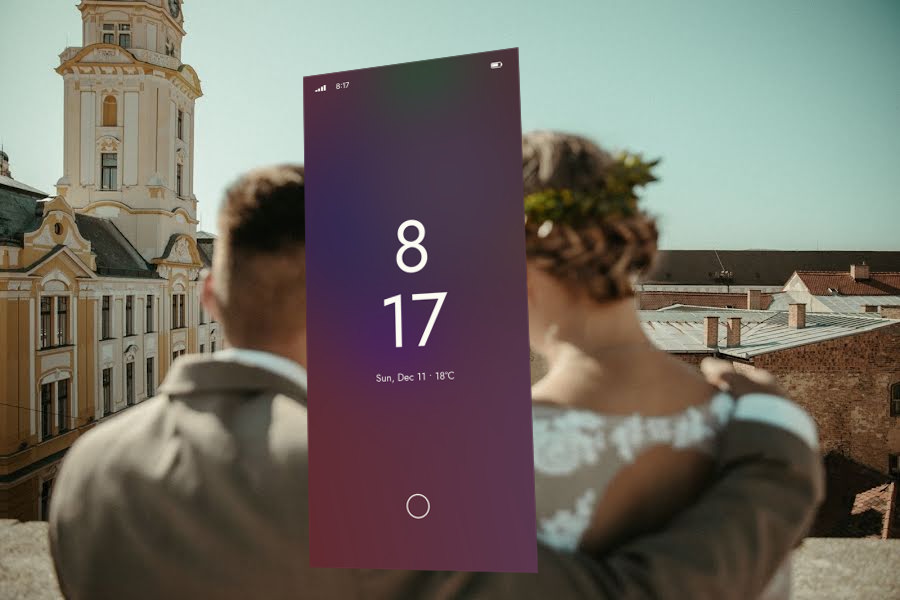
8:17
